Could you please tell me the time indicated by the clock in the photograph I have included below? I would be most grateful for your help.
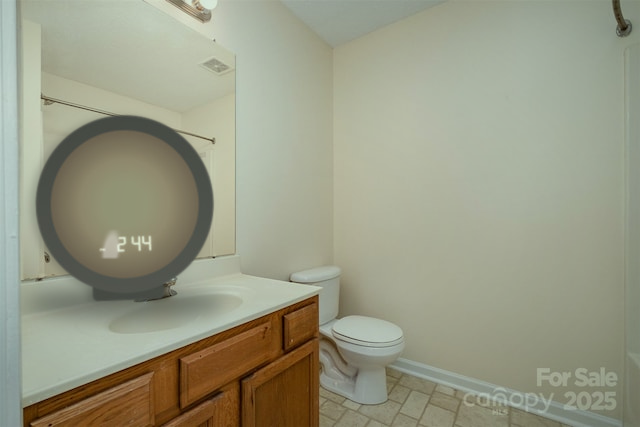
2:44
